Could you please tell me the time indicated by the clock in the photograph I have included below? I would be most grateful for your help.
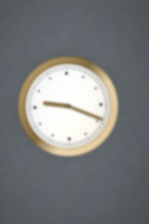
9:19
